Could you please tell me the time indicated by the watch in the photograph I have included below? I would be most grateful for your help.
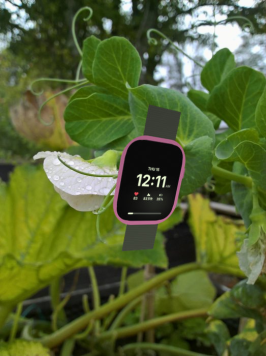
12:11
